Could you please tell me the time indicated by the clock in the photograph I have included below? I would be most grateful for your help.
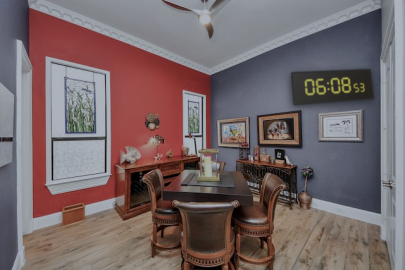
6:08:53
